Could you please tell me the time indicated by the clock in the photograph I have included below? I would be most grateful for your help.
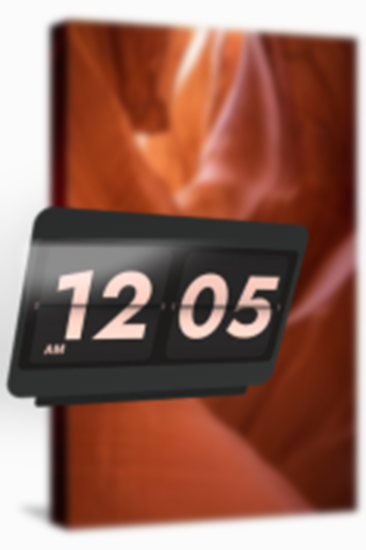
12:05
